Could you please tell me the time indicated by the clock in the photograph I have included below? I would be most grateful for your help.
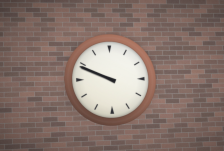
9:49
